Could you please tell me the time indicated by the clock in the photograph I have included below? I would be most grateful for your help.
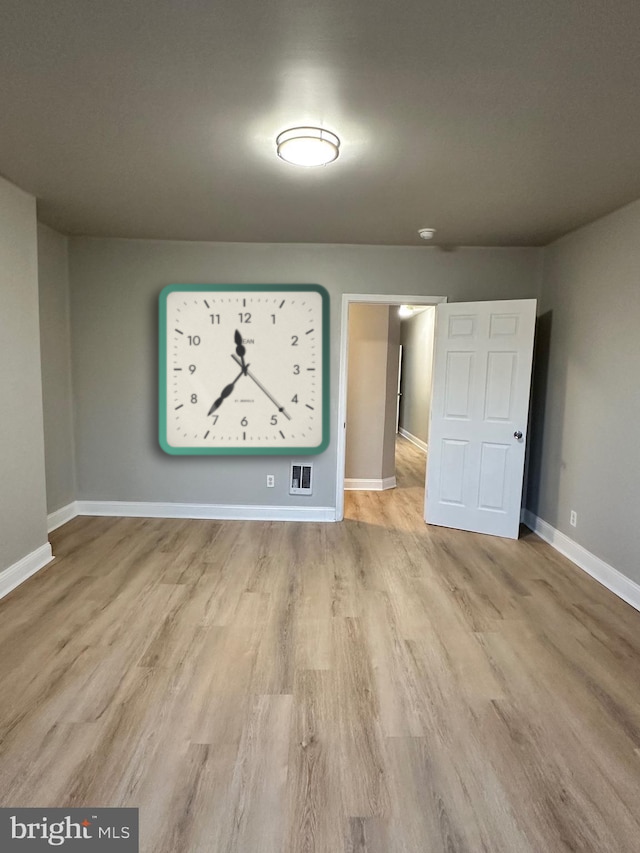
11:36:23
